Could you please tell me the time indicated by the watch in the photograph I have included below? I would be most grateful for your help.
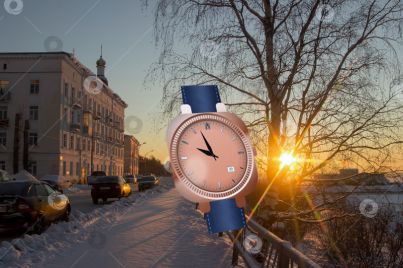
9:57
